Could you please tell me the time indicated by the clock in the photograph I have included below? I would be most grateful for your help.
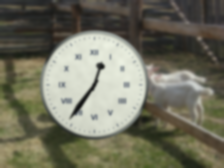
12:36
